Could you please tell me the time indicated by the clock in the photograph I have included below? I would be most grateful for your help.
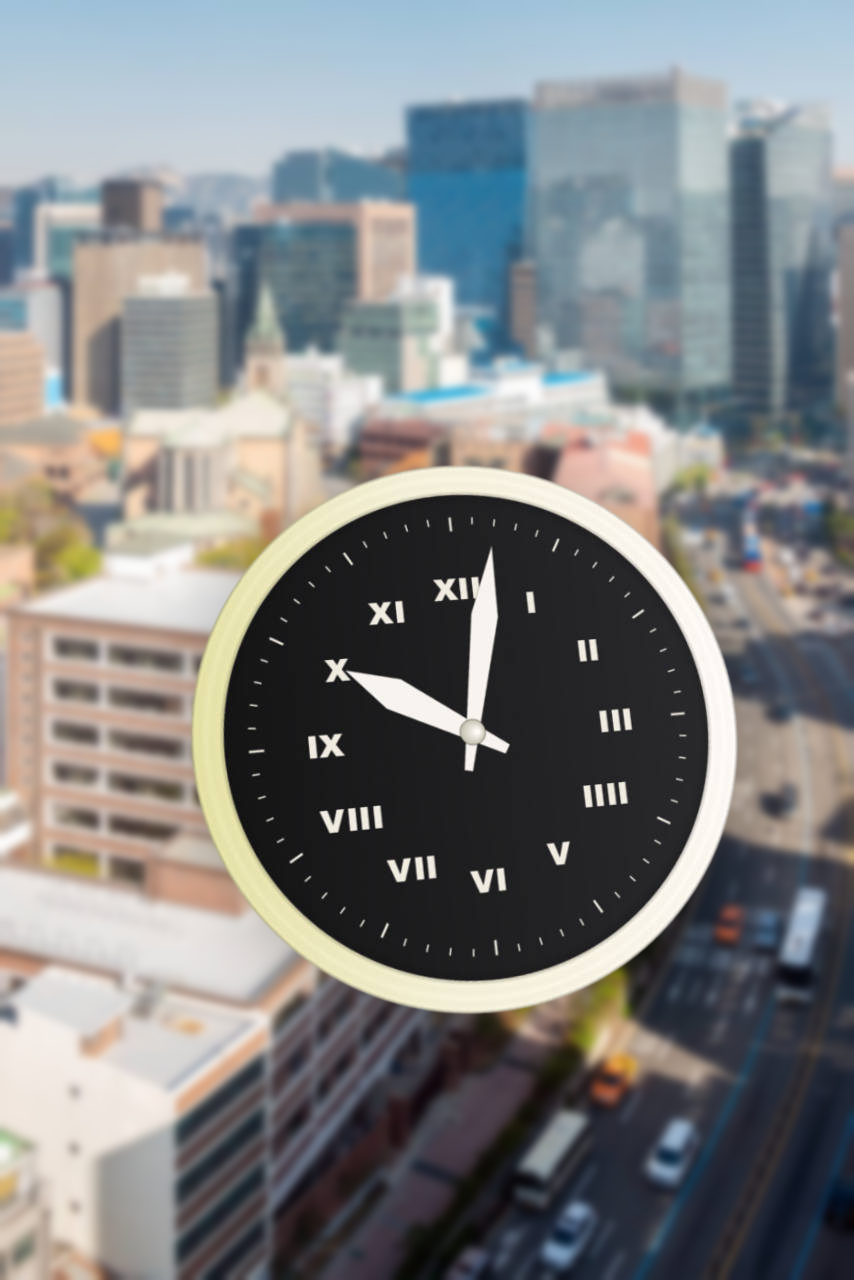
10:02
